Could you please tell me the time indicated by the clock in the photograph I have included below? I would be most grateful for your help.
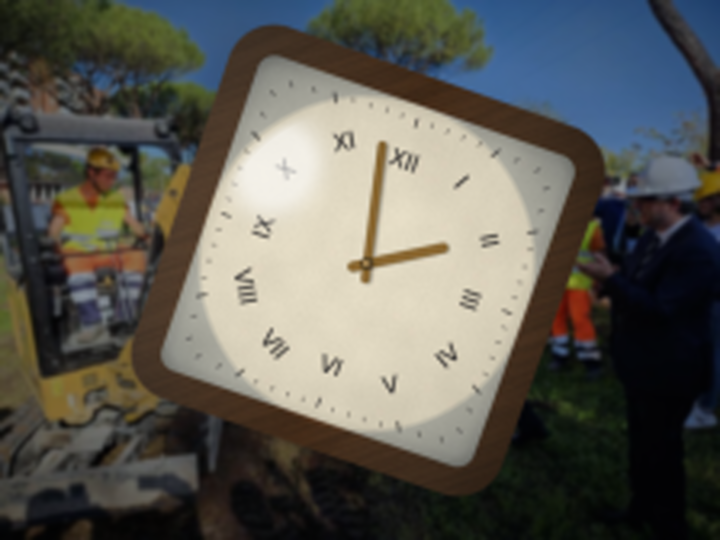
1:58
